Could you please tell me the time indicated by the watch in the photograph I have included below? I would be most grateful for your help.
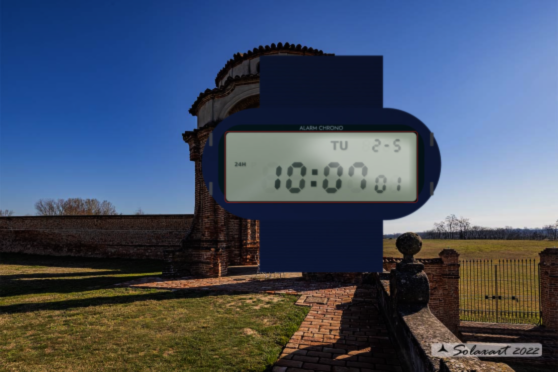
10:07:01
